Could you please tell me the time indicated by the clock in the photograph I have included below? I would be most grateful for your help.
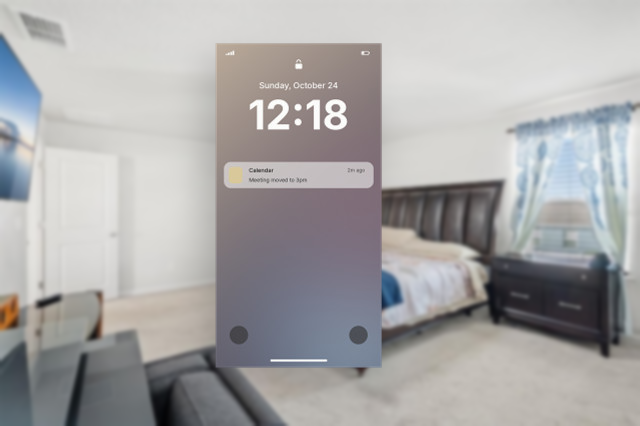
12:18
